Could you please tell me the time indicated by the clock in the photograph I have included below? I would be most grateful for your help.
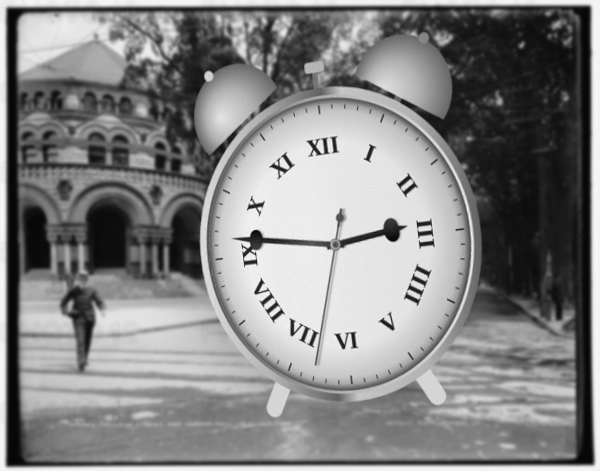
2:46:33
